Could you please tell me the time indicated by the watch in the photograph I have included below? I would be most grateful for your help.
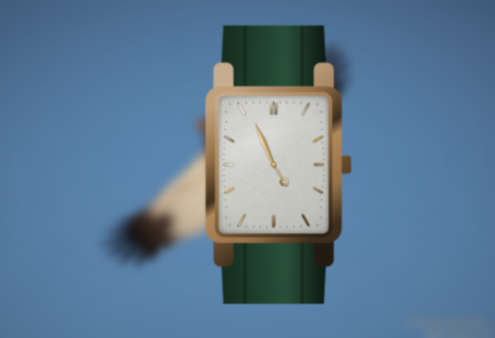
4:56
